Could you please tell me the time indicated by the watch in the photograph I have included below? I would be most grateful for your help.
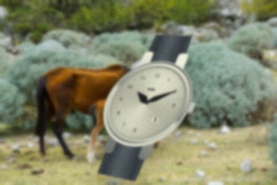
10:10
